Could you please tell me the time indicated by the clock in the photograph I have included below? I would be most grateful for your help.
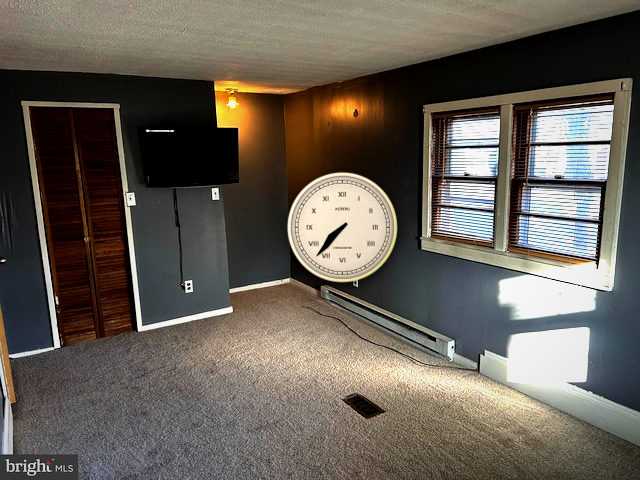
7:37
